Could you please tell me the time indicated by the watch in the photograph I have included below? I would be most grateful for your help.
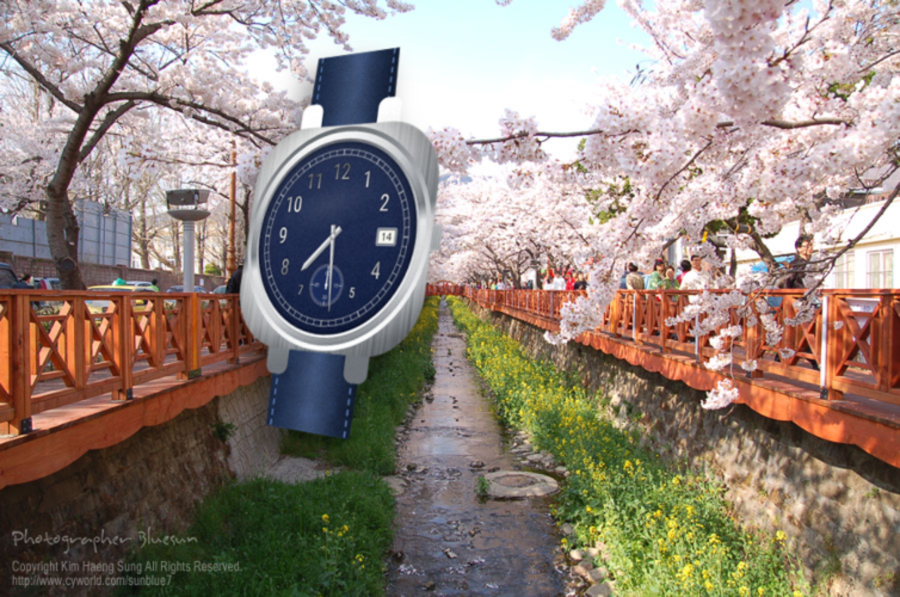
7:29
